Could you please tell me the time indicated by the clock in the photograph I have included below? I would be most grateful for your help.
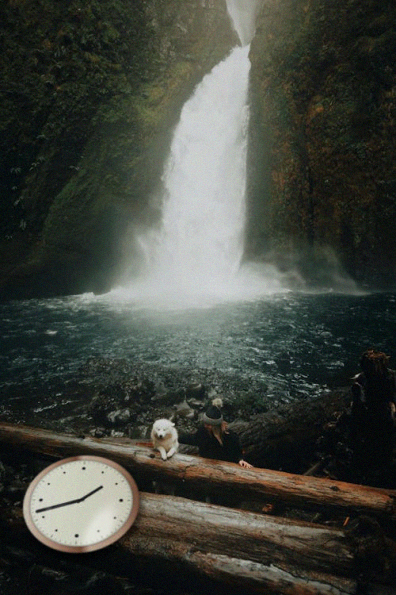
1:42
